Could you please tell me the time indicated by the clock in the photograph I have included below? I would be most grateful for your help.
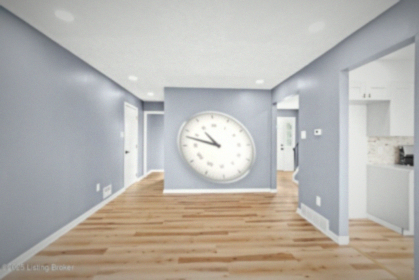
10:48
